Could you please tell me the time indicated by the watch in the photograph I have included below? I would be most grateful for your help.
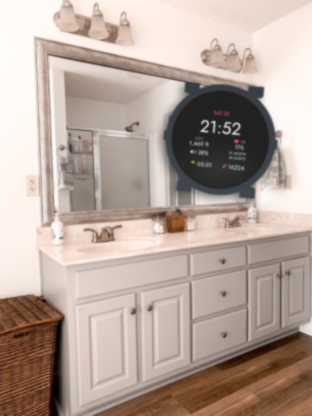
21:52
